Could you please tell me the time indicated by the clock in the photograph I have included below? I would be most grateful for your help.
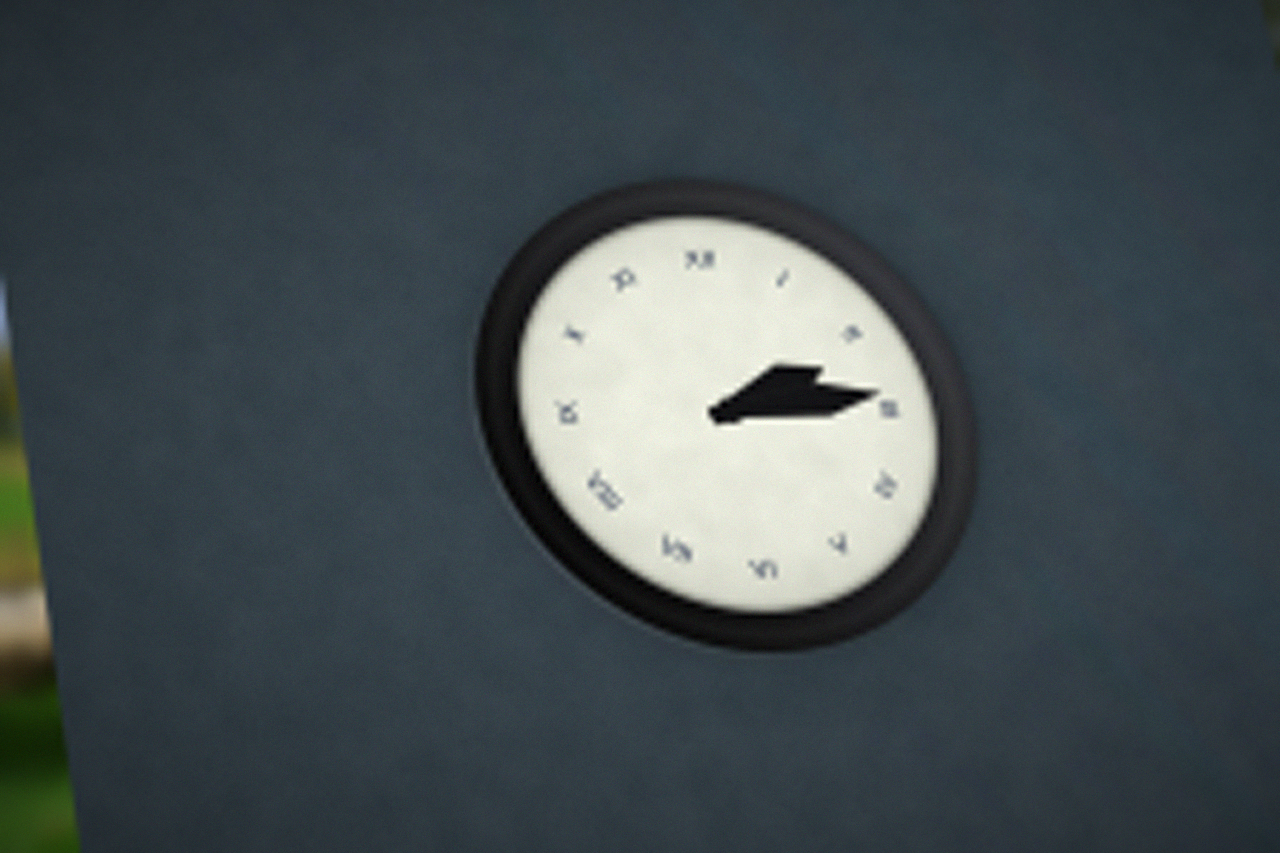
2:14
